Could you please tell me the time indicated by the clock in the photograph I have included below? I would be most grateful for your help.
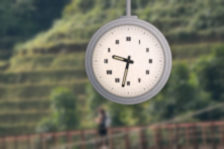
9:32
